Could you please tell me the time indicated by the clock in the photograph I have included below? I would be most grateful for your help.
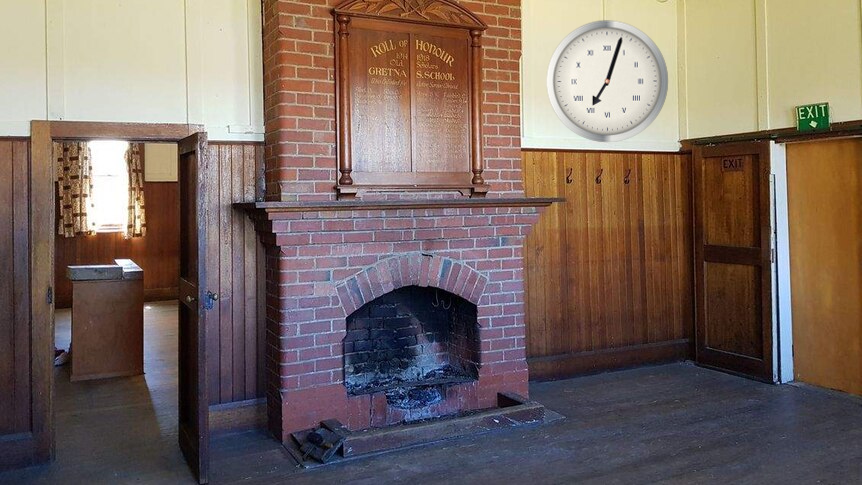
7:03
